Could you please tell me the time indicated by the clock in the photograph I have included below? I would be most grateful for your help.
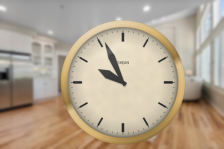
9:56
